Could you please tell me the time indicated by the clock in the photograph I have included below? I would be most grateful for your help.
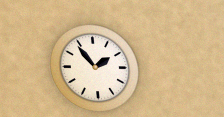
1:54
